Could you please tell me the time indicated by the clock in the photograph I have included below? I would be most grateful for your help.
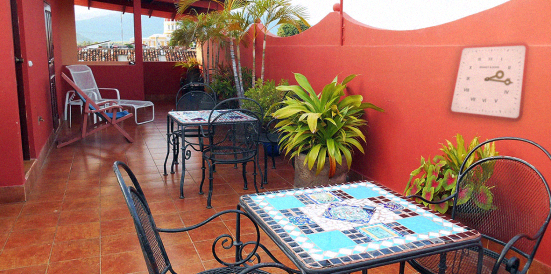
2:16
